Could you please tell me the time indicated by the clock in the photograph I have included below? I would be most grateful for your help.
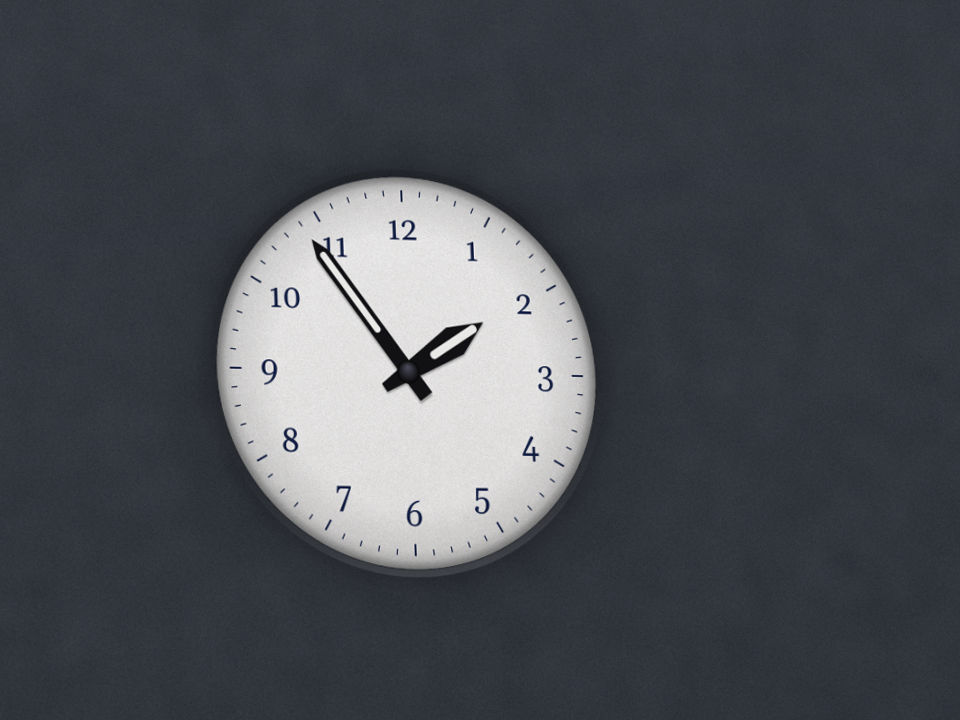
1:54
